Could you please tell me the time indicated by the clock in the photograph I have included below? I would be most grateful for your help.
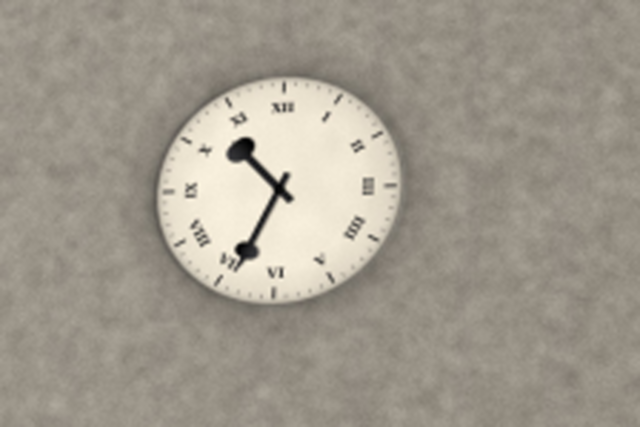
10:34
